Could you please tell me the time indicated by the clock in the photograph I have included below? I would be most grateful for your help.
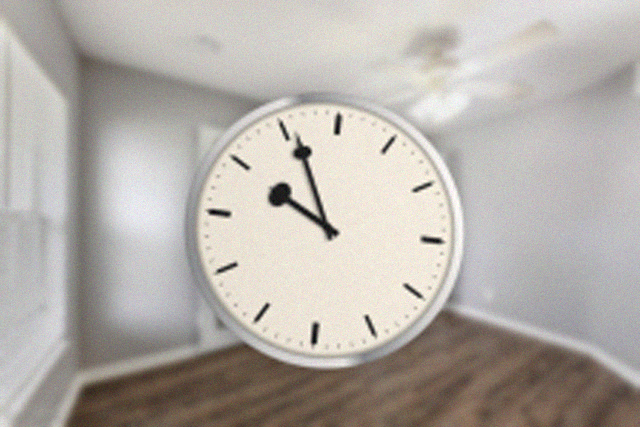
9:56
